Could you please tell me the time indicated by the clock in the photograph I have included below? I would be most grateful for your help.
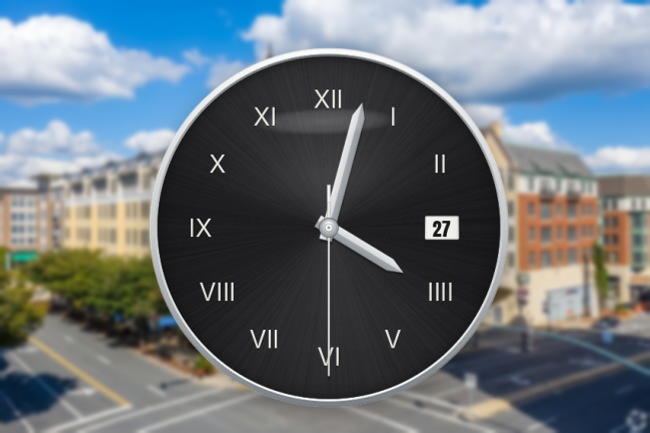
4:02:30
